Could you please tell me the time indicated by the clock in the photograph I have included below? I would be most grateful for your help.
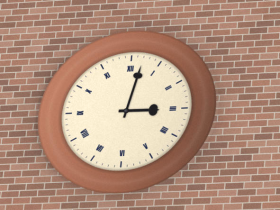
3:02
